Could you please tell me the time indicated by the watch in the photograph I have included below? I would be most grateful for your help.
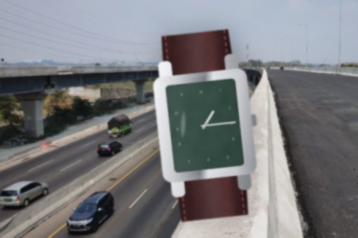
1:15
